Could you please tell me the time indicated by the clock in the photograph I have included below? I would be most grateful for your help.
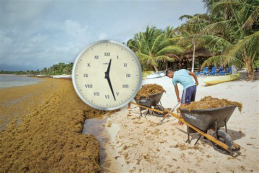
12:27
